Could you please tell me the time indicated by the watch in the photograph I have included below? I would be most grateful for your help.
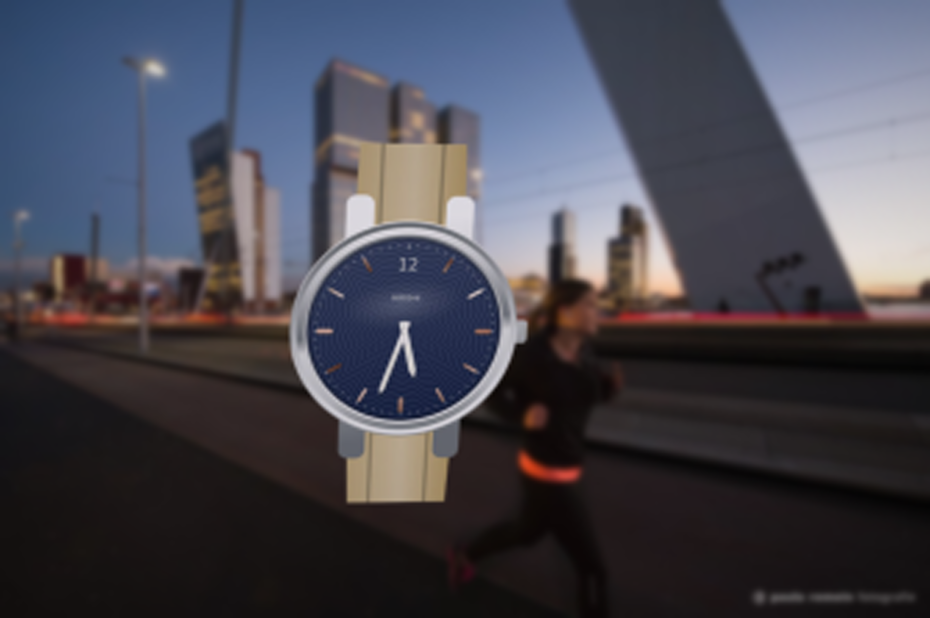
5:33
